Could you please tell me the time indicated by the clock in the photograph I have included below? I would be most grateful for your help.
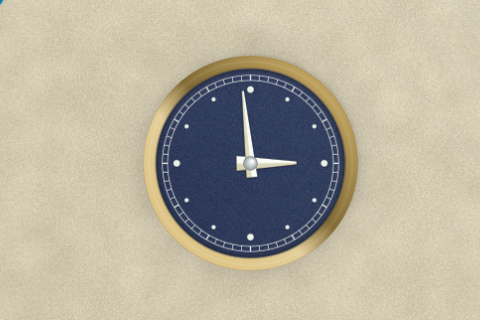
2:59
